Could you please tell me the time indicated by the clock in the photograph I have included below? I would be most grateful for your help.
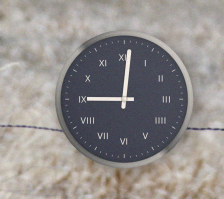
9:01
